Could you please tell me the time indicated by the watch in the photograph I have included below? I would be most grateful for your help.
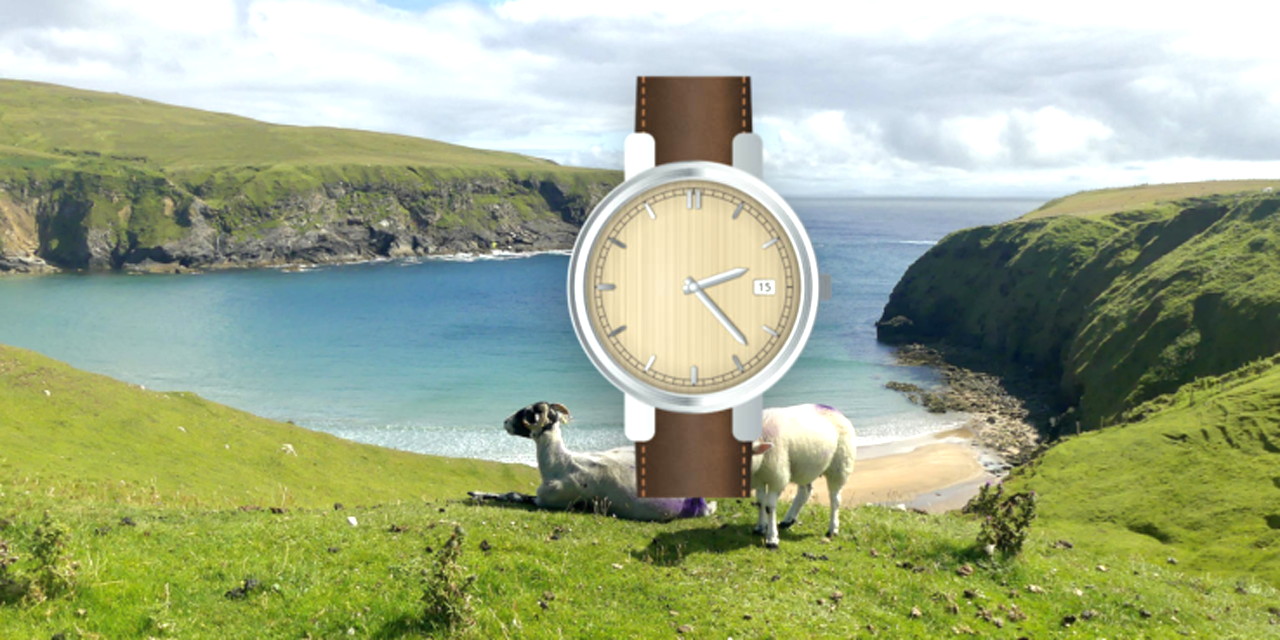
2:23
